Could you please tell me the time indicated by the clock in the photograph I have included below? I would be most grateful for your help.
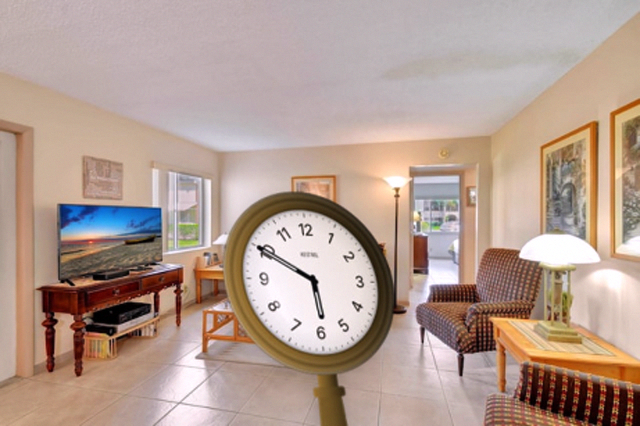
5:50
